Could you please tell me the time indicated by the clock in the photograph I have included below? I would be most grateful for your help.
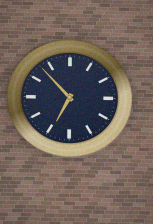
6:53
